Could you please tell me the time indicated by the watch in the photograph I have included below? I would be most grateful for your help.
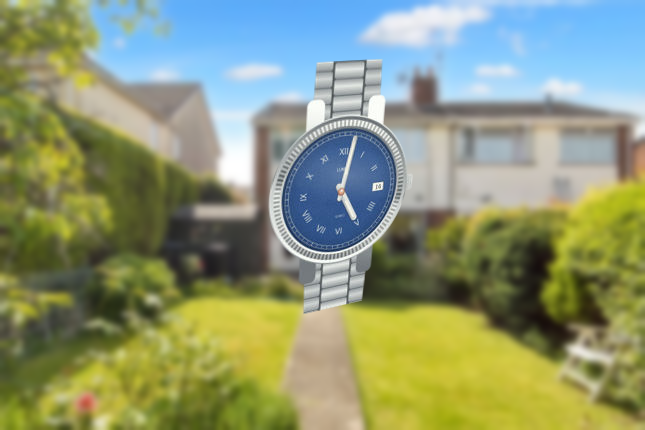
5:02
